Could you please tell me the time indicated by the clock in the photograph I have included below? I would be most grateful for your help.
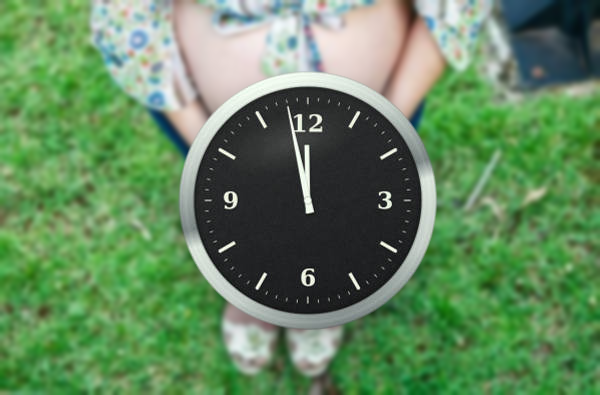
11:58
